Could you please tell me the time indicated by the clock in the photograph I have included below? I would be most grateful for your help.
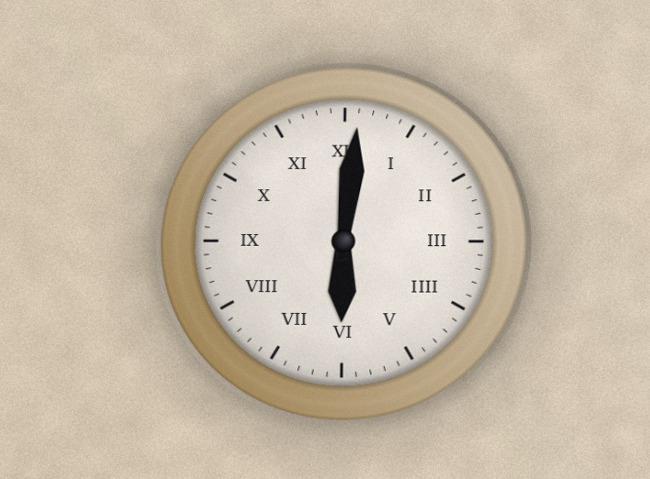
6:01
